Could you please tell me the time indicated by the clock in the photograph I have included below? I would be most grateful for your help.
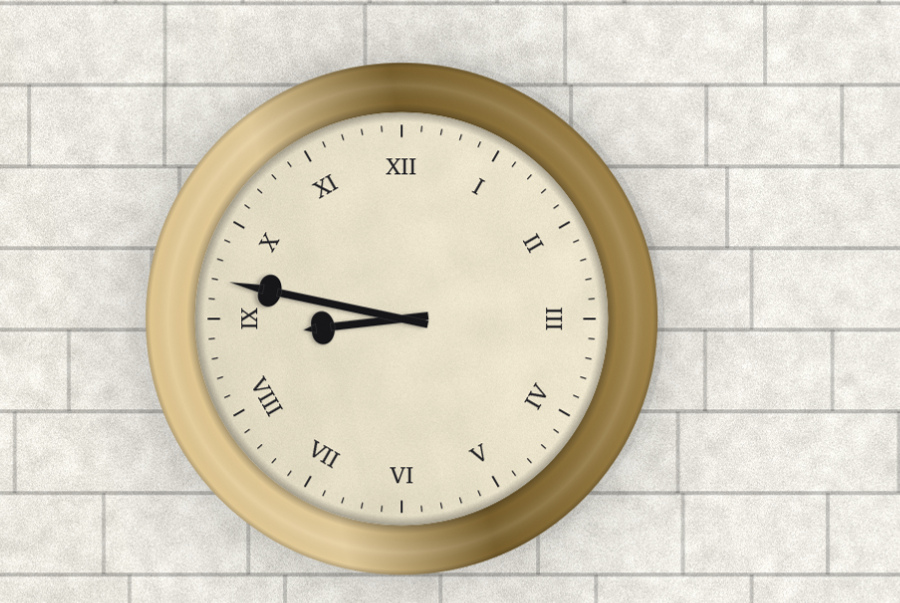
8:47
